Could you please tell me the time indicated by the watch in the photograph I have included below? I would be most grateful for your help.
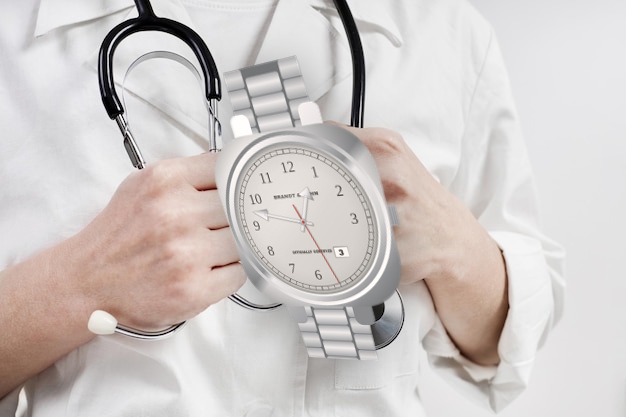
12:47:27
